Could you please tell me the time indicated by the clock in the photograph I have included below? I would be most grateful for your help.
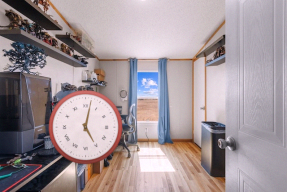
5:02
